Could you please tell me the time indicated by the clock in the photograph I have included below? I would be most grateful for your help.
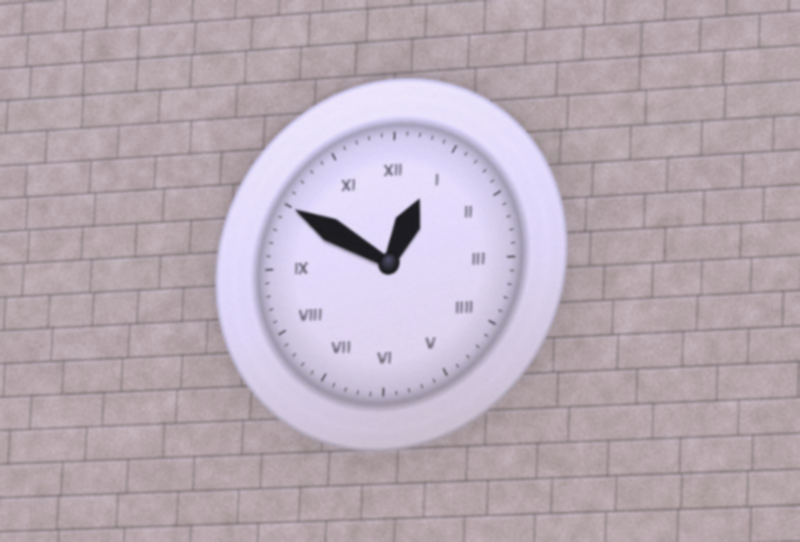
12:50
